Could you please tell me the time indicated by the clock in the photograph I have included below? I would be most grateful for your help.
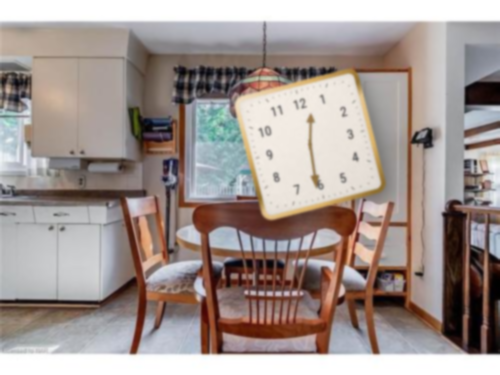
12:31
